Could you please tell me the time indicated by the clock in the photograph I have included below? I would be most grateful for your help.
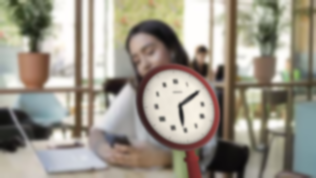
6:10
